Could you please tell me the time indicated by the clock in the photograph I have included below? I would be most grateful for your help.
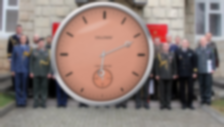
6:11
